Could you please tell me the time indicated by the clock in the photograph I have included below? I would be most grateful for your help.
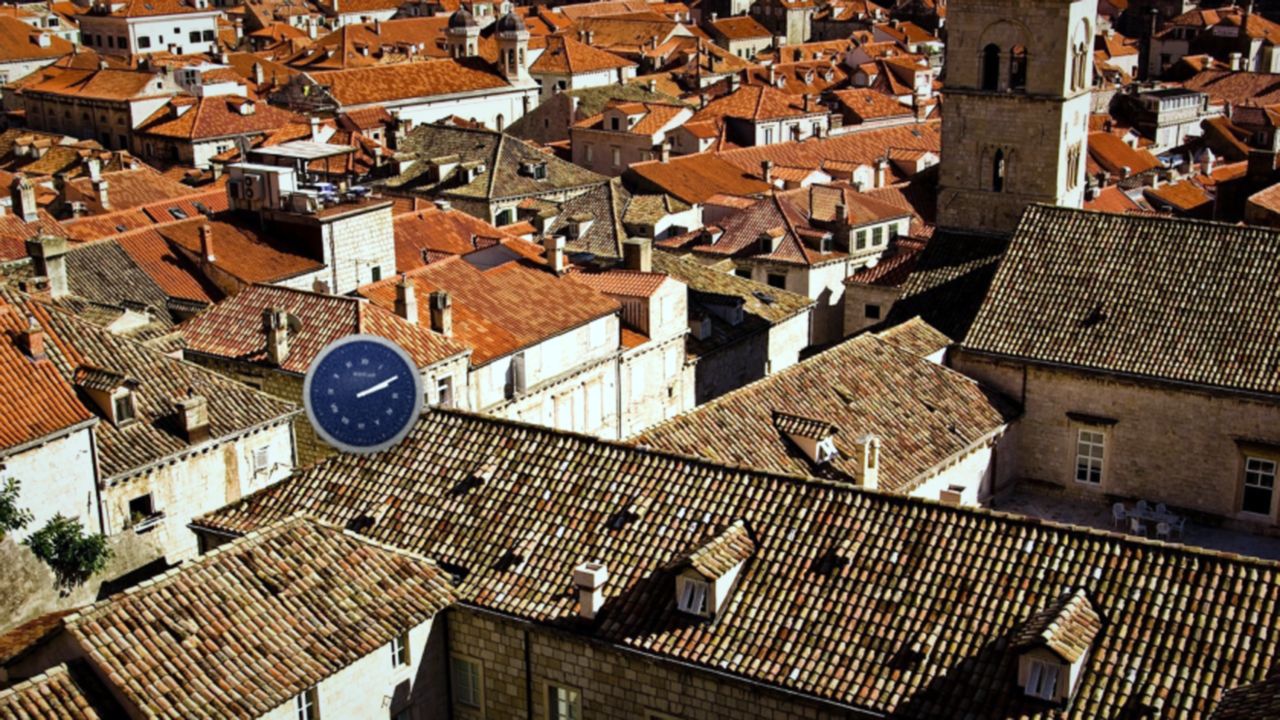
2:10
